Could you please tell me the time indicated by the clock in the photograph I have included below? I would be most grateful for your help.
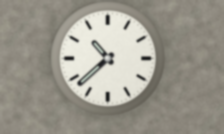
10:38
